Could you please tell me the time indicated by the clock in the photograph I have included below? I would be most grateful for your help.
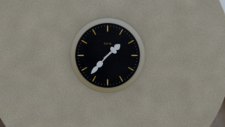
1:37
